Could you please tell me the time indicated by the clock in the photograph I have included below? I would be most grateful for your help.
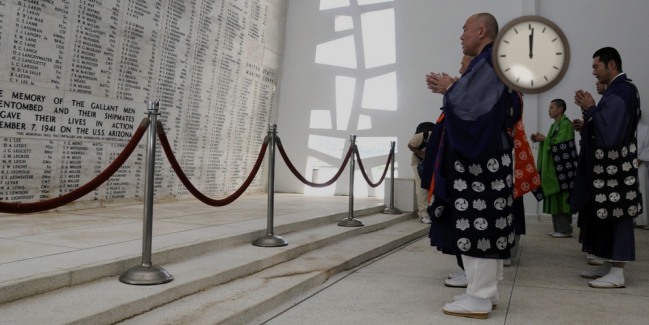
12:01
